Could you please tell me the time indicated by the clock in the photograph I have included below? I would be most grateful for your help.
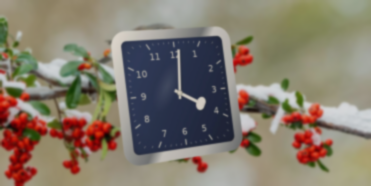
4:01
